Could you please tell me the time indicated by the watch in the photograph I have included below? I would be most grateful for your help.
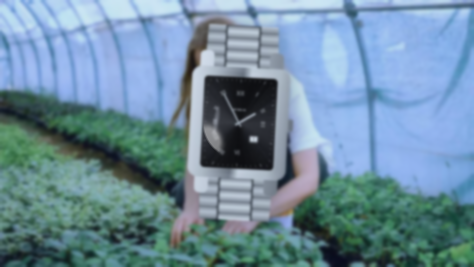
1:55
